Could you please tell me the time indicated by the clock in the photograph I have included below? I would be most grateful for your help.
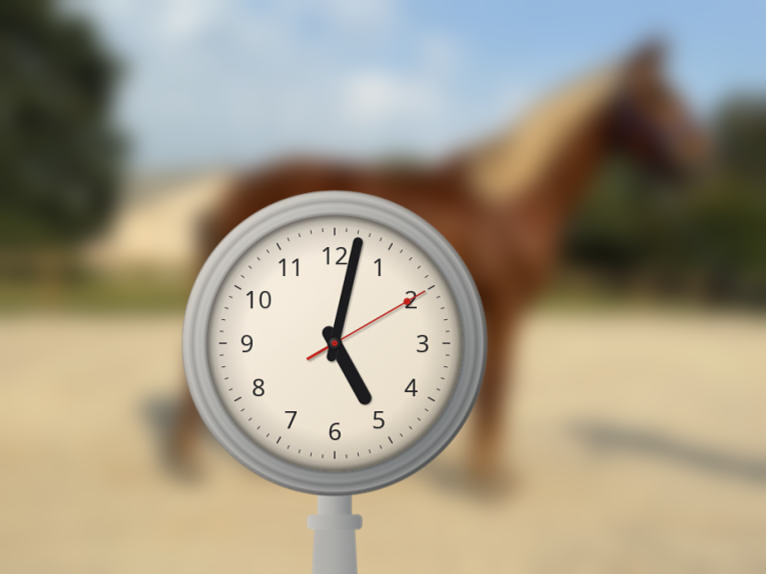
5:02:10
